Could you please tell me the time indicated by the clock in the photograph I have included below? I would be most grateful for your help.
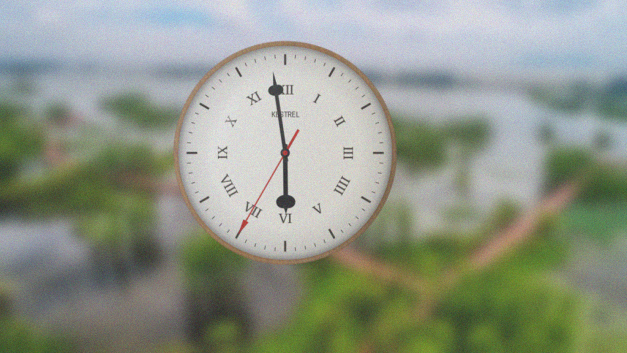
5:58:35
